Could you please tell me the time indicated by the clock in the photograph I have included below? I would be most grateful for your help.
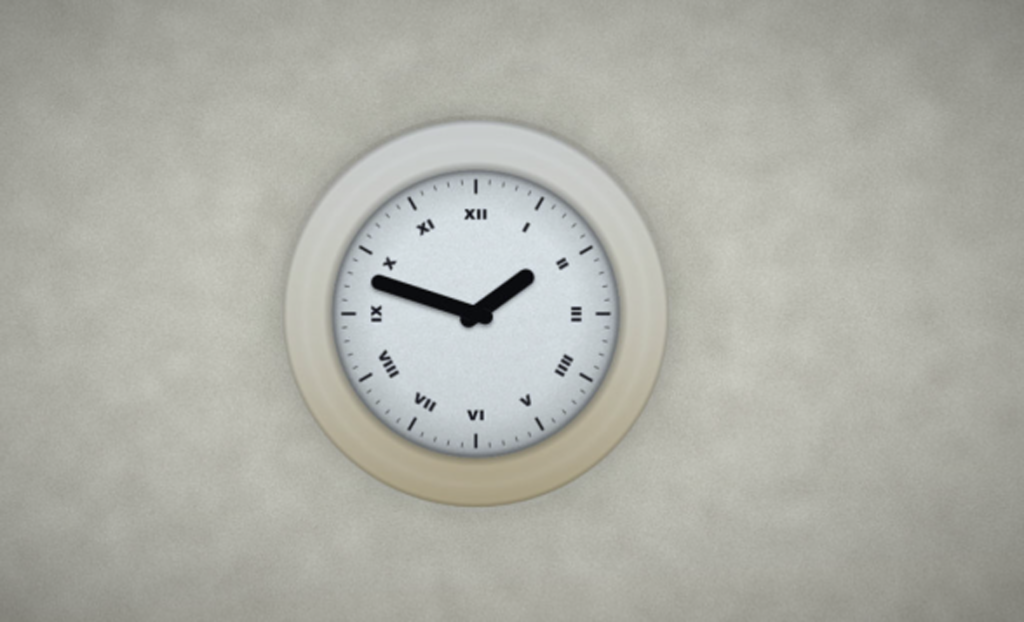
1:48
